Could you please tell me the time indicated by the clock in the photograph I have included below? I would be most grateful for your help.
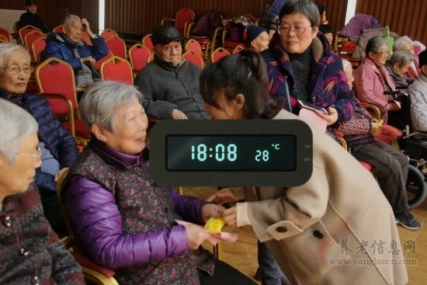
18:08
